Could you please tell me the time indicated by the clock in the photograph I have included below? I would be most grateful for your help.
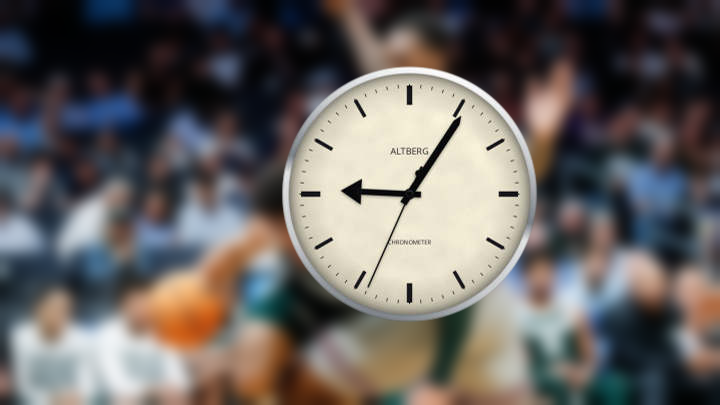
9:05:34
